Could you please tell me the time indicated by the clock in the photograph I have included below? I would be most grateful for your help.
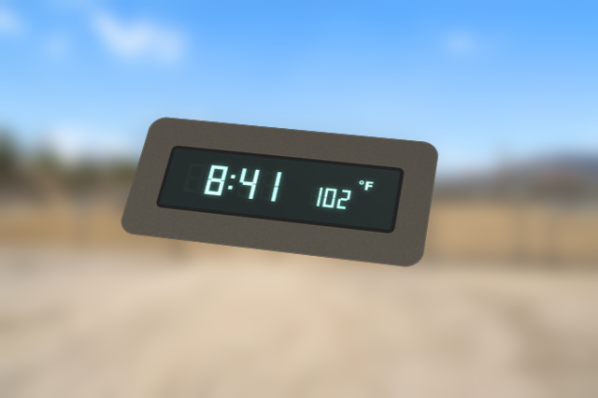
8:41
